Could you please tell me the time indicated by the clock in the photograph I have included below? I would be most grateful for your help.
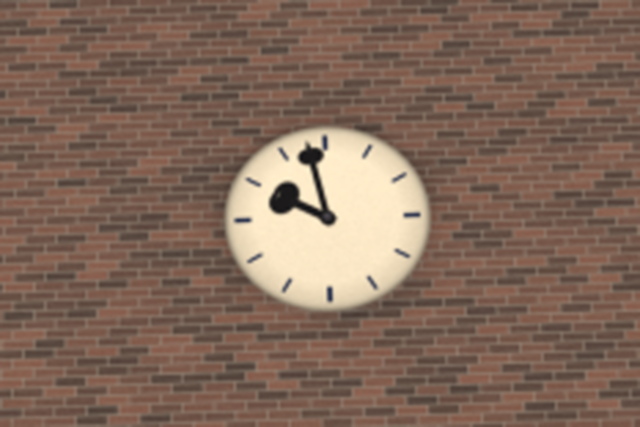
9:58
